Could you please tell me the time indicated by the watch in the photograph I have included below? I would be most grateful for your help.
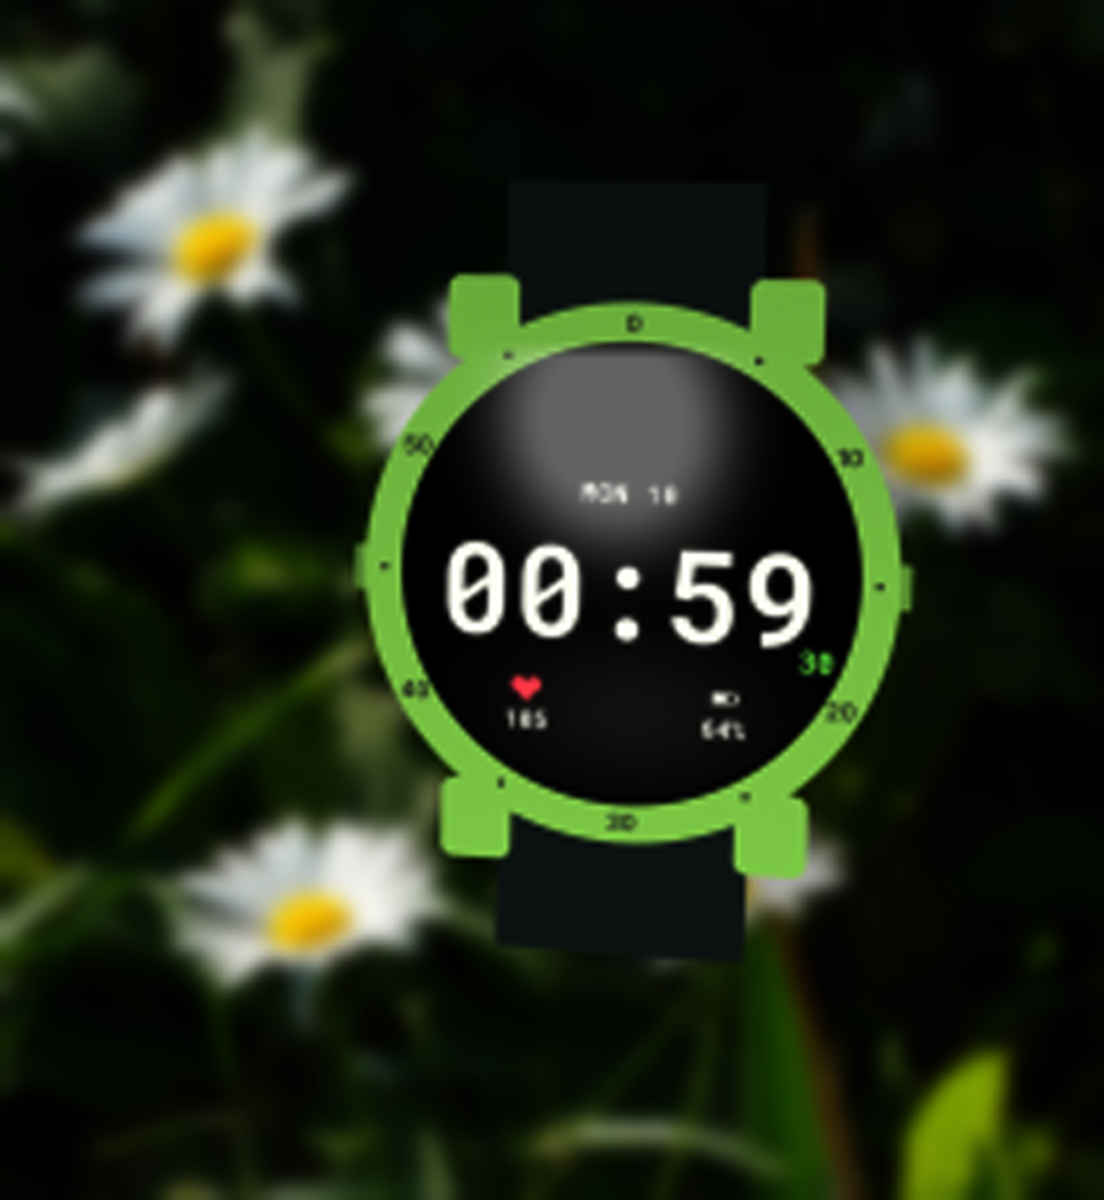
0:59
